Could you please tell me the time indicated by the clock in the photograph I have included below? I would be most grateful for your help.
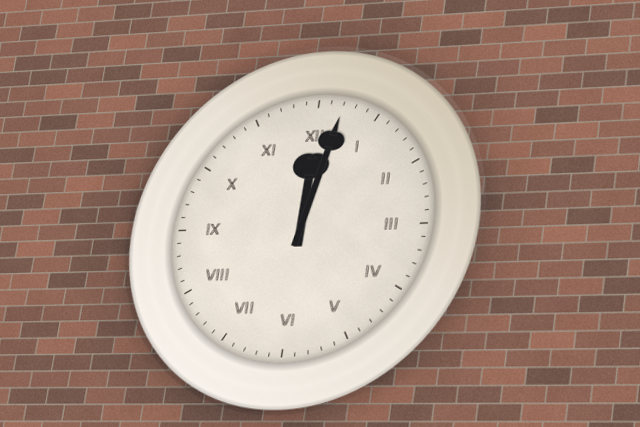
12:02
